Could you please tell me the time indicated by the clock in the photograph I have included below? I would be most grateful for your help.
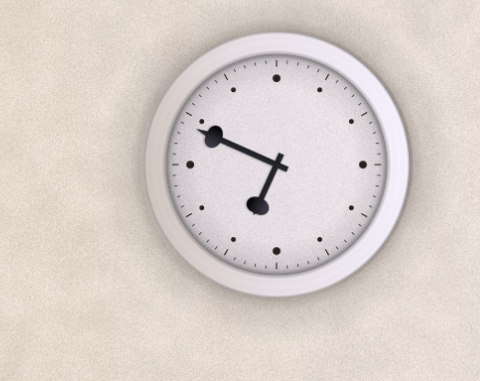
6:49
